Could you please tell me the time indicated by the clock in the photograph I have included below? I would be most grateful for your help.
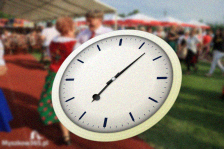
7:07
